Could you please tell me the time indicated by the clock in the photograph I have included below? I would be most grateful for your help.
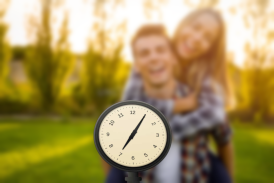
7:05
